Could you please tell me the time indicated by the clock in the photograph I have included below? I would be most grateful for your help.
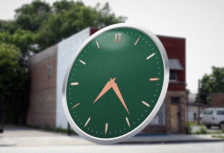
7:24
